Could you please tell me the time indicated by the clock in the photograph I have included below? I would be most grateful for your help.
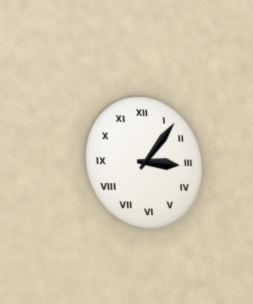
3:07
